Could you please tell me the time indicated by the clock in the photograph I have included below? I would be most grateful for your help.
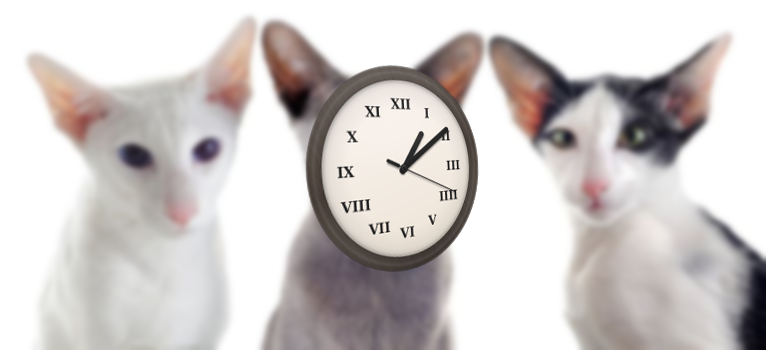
1:09:19
